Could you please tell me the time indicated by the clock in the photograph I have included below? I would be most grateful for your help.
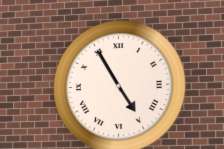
4:55
